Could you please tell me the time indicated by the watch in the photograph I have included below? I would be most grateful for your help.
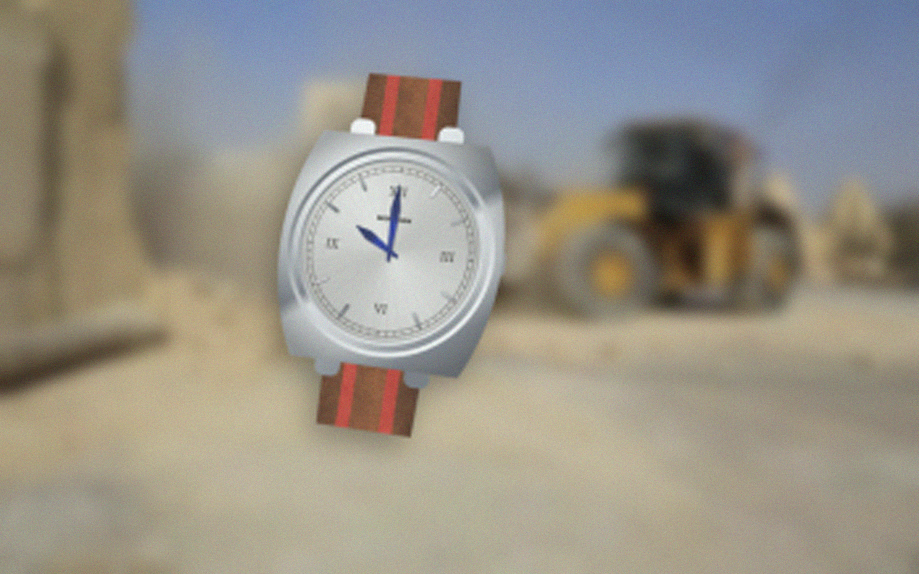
10:00
